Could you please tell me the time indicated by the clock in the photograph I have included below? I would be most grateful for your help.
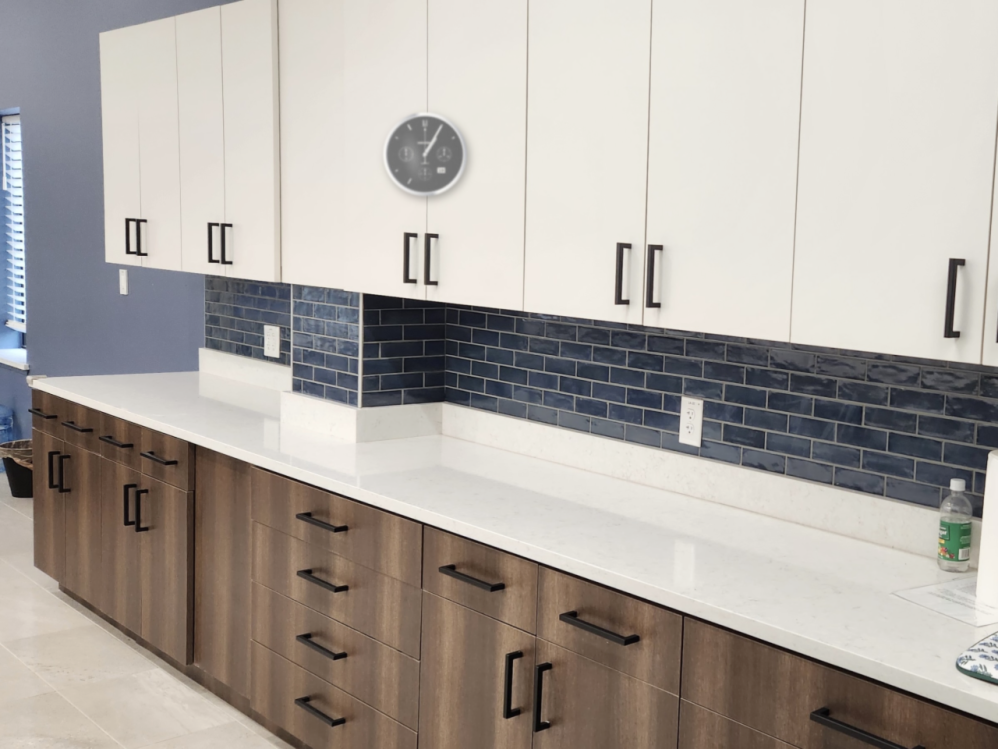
1:05
